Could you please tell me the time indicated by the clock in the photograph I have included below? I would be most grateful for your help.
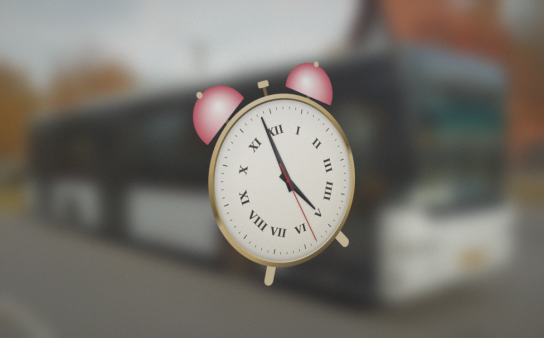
4:58:28
